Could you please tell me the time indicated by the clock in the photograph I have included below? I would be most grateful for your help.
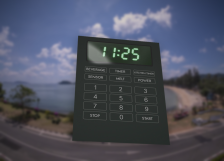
11:25
